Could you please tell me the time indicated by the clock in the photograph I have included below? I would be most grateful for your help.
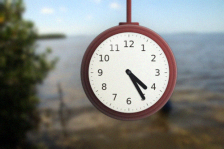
4:25
